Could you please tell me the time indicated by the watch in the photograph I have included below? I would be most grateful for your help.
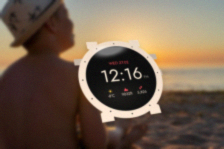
12:16
